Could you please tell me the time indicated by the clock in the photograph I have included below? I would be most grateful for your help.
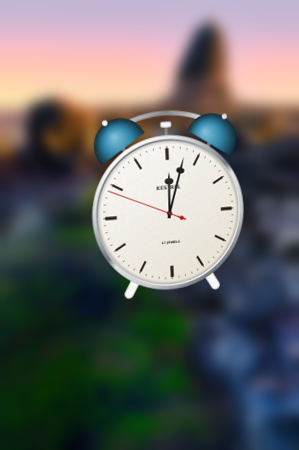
12:02:49
